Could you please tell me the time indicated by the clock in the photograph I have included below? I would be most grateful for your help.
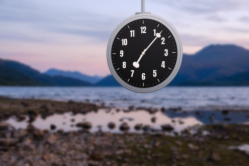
7:07
